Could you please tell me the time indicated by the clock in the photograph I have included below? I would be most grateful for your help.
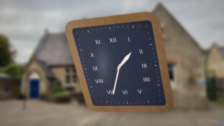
1:34
